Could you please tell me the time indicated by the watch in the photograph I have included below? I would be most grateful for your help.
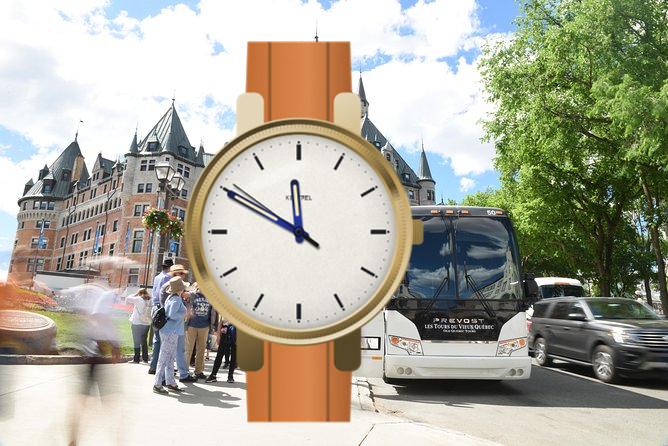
11:49:51
